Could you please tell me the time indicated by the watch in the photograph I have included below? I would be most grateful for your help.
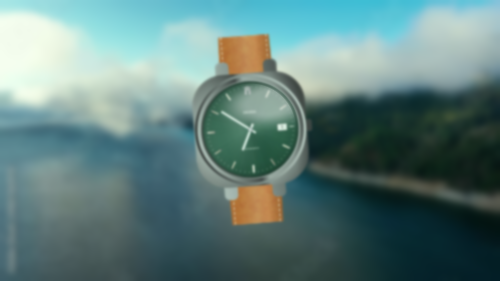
6:51
